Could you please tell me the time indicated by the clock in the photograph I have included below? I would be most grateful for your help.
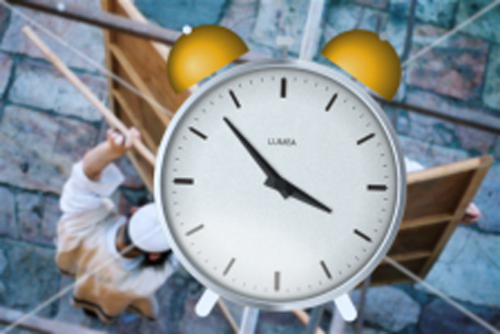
3:53
